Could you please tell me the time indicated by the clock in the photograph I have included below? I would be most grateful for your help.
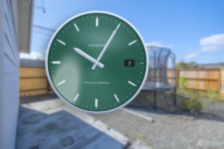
10:05
